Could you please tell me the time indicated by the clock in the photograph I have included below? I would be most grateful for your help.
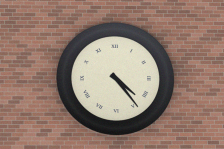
4:24
